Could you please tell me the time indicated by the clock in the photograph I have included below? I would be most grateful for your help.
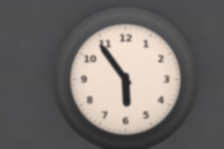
5:54
